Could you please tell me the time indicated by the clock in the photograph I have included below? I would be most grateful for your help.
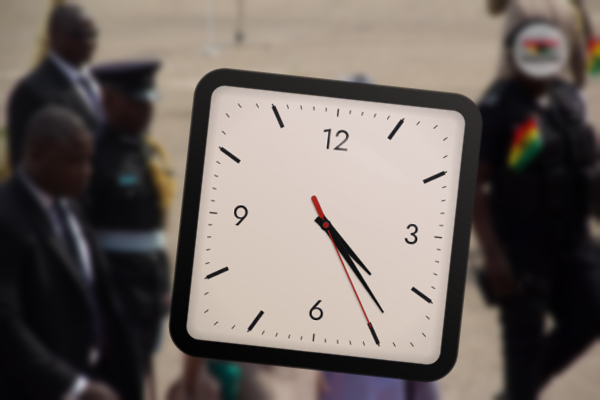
4:23:25
